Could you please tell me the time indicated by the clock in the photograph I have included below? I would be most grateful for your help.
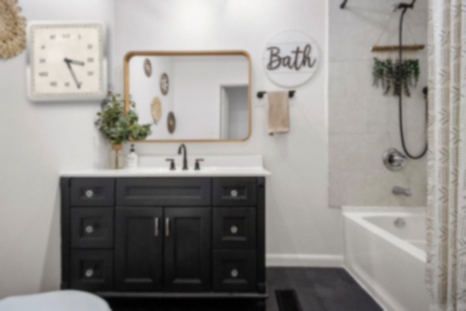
3:26
